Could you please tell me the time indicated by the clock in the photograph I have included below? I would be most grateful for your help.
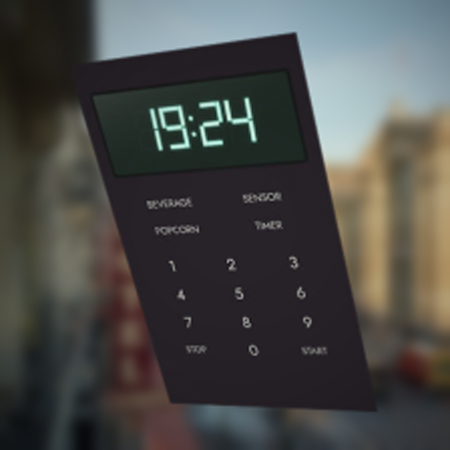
19:24
